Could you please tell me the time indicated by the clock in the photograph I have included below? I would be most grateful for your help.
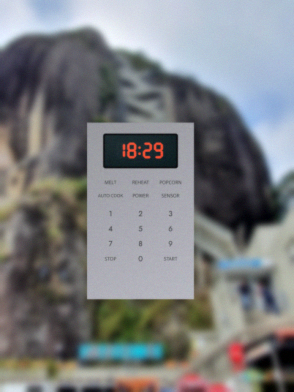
18:29
